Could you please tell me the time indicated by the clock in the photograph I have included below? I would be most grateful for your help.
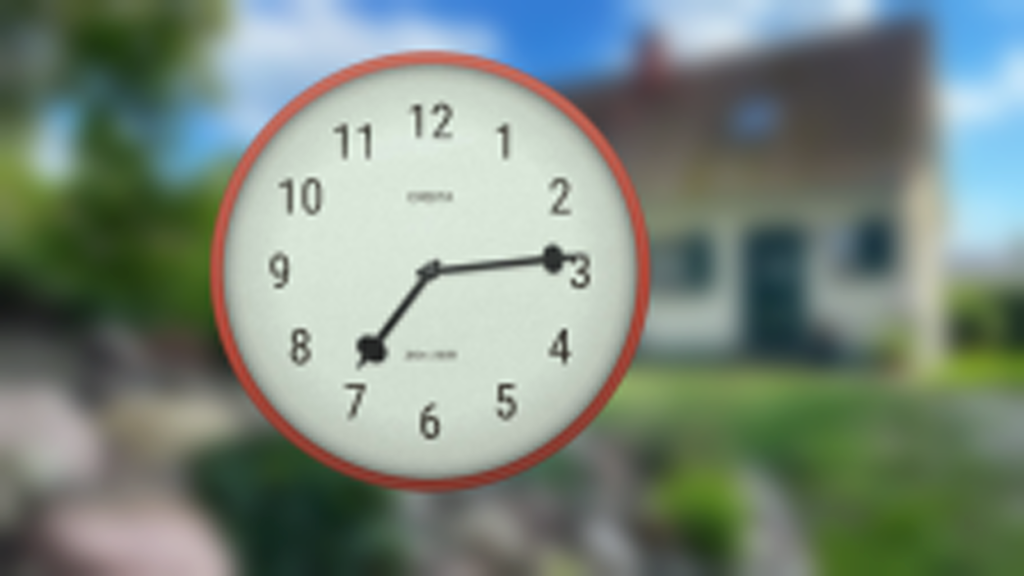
7:14
